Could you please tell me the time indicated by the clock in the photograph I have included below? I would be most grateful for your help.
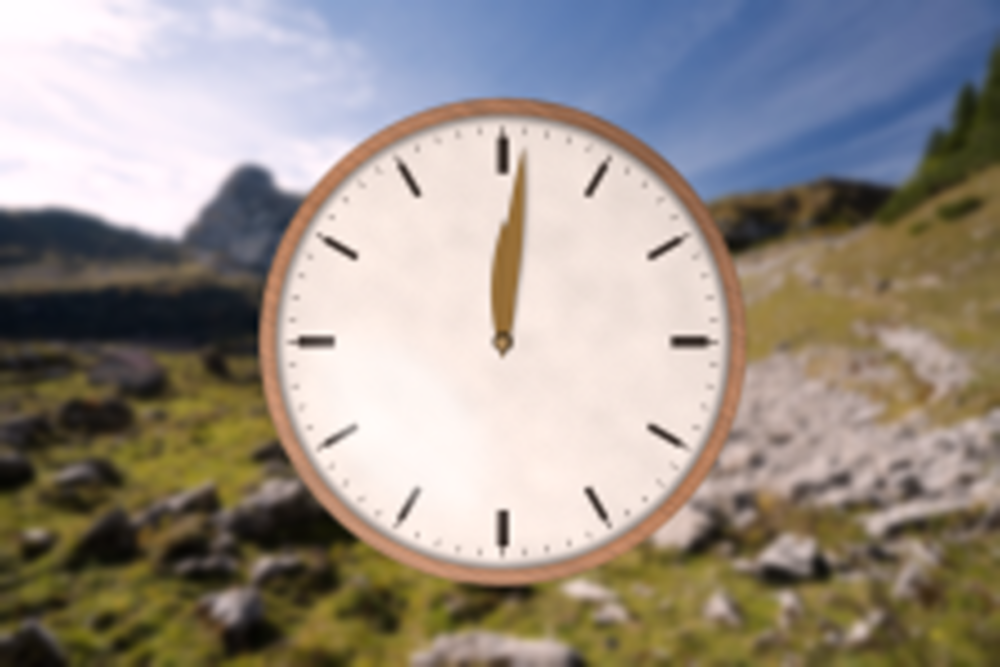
12:01
